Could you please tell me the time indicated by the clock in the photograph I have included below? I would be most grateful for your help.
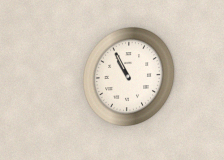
10:55
